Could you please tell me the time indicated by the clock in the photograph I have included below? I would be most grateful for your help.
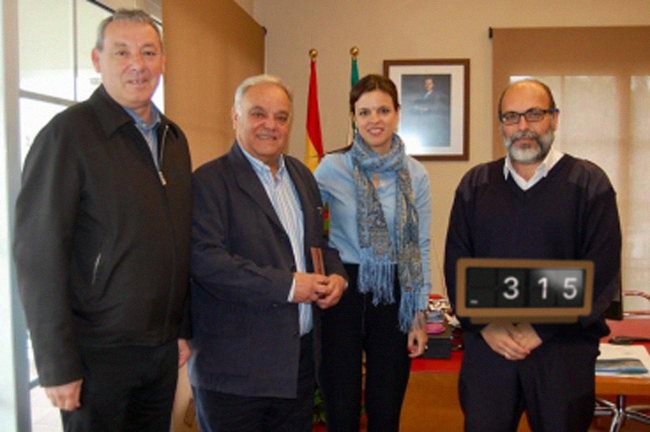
3:15
